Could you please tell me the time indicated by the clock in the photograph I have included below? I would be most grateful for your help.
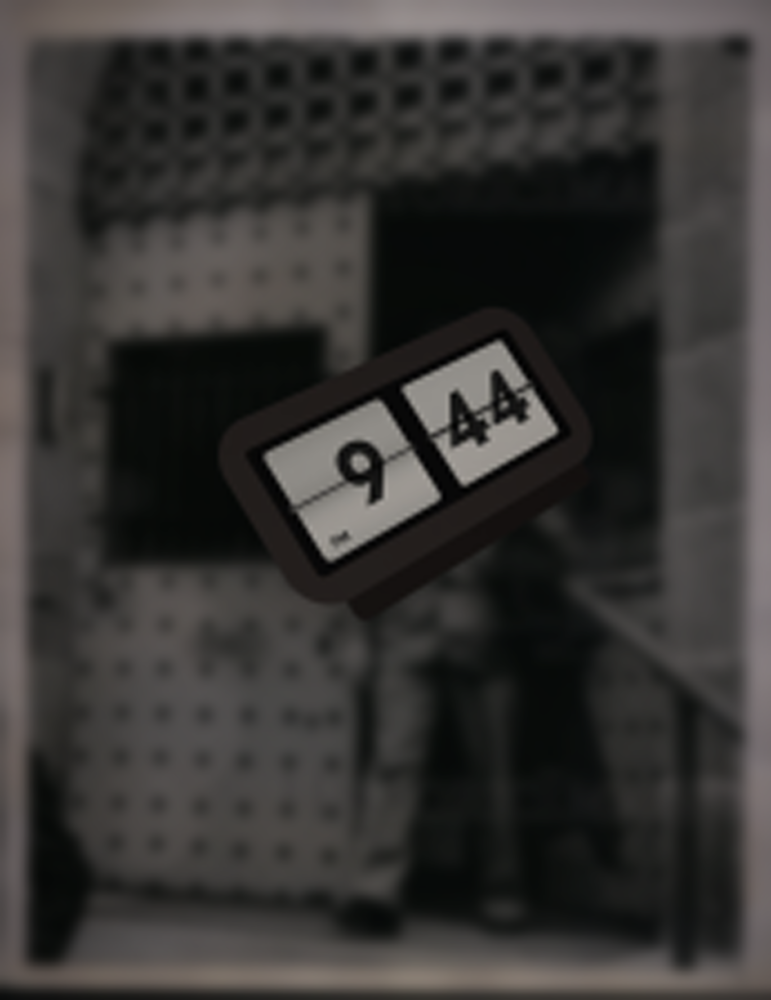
9:44
